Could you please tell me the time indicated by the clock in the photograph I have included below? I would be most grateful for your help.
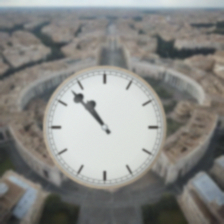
10:53
